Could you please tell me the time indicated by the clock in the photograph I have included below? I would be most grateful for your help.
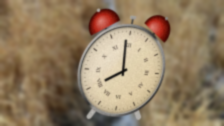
7:59
